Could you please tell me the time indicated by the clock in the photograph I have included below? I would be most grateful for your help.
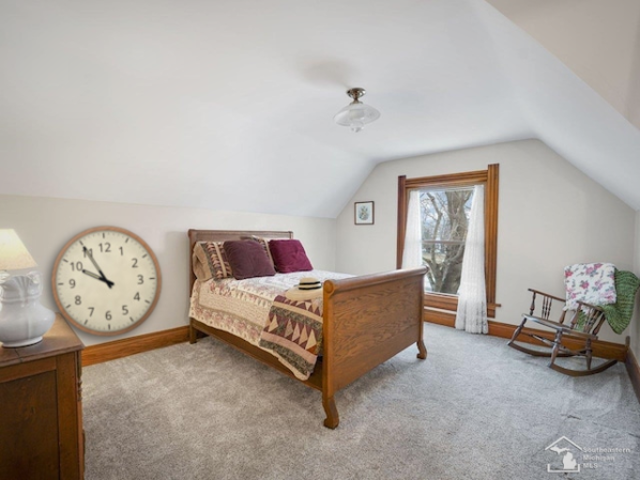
9:55
